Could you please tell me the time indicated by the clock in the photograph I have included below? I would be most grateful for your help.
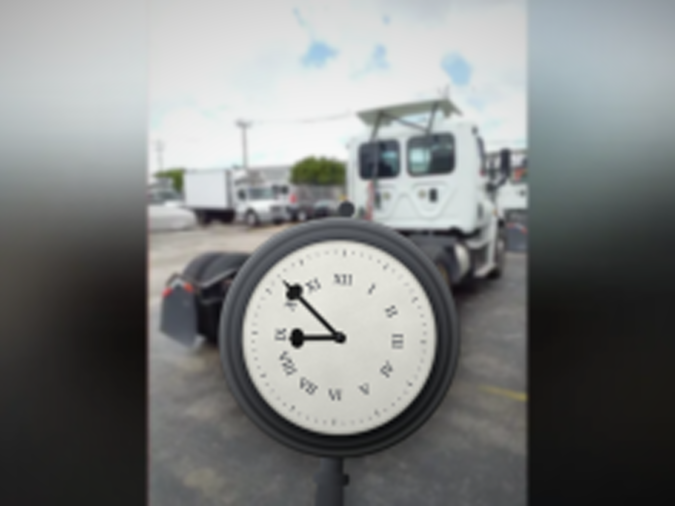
8:52
